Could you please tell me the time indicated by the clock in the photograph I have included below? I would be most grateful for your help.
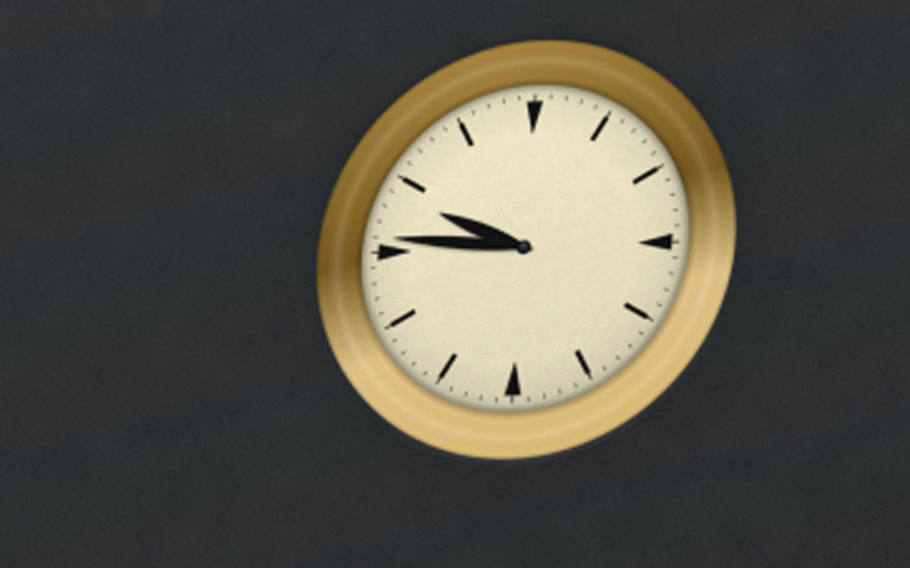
9:46
